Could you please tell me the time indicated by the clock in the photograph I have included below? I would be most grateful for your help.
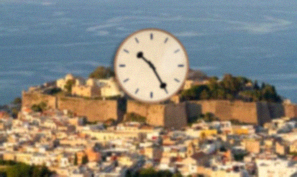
10:25
